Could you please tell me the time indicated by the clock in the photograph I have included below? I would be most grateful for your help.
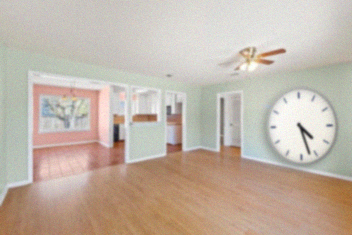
4:27
